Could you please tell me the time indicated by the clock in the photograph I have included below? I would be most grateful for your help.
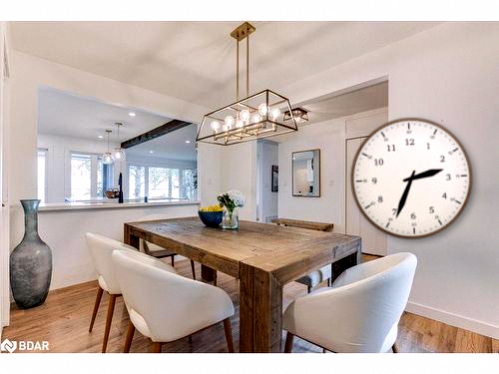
2:34
